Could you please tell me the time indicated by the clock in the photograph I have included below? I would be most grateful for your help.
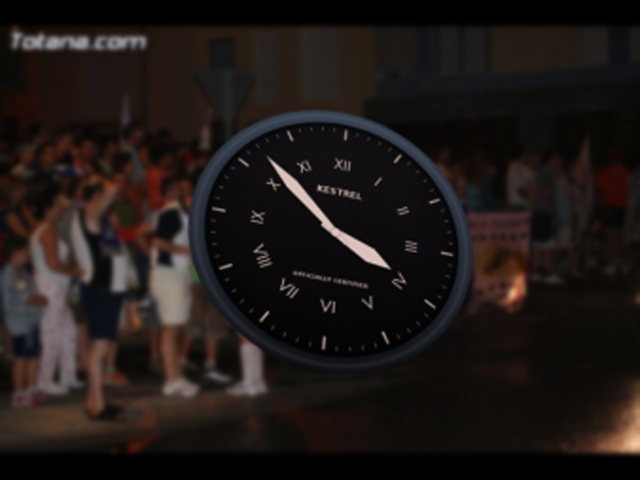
3:52
